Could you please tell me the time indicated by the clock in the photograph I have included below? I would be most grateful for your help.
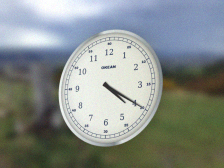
4:20
